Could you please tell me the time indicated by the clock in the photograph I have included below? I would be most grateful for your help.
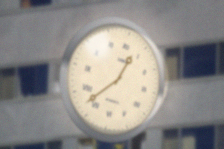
12:37
